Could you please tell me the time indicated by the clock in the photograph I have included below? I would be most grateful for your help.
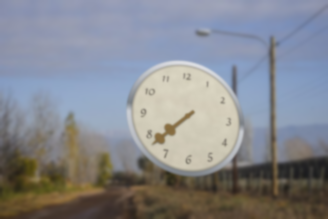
7:38
